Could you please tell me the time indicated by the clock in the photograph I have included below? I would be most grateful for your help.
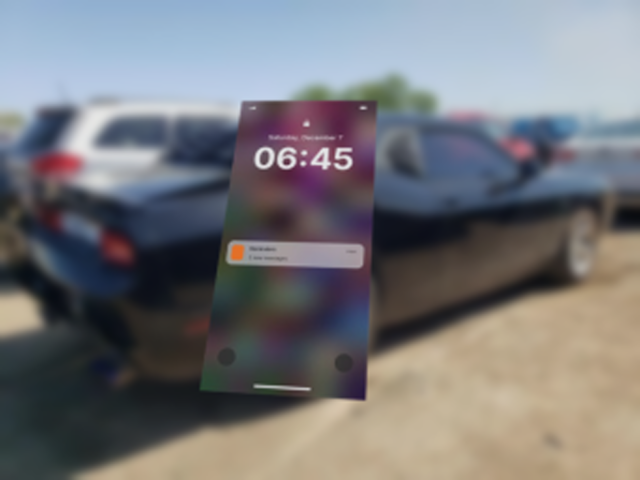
6:45
